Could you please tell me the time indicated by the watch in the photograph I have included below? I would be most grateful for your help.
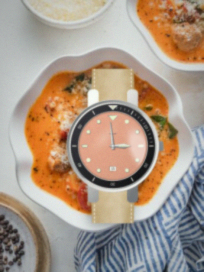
2:59
